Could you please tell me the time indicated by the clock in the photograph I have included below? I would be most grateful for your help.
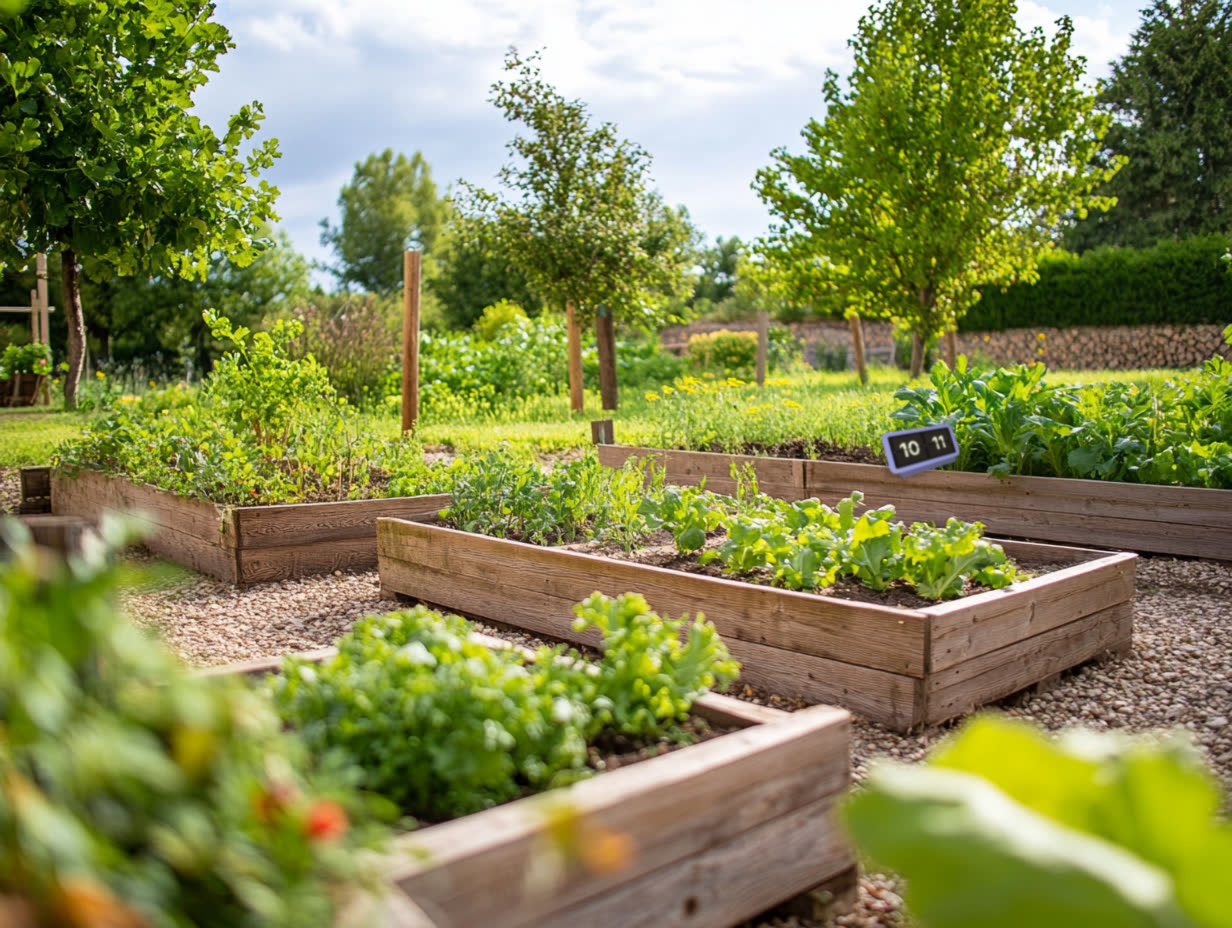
10:11
